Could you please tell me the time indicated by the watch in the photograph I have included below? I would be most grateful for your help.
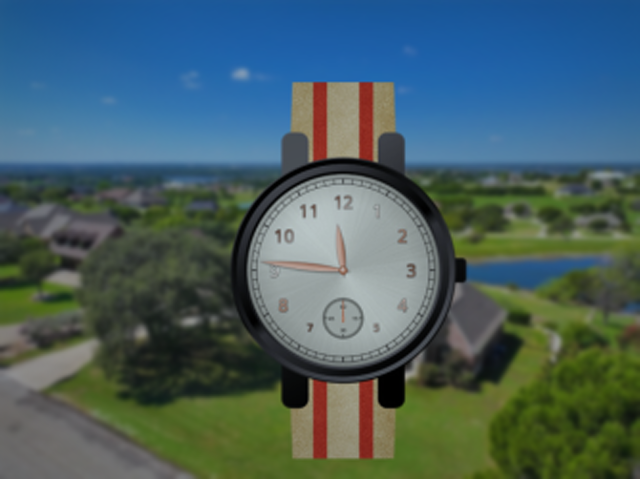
11:46
